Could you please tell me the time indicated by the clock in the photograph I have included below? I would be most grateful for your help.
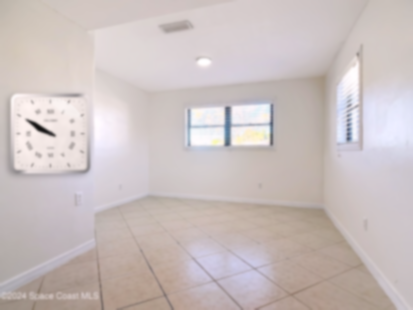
9:50
